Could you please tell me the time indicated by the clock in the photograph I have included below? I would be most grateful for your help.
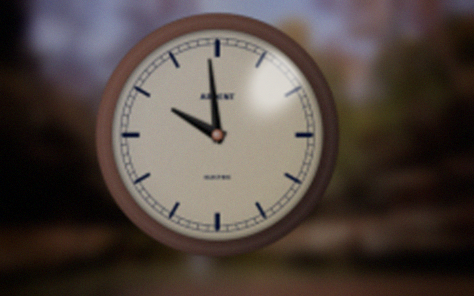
9:59
